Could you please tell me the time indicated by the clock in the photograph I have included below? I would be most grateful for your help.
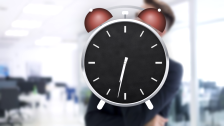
6:32
